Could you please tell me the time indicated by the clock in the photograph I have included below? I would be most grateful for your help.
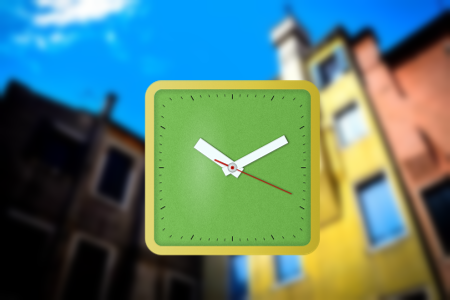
10:10:19
